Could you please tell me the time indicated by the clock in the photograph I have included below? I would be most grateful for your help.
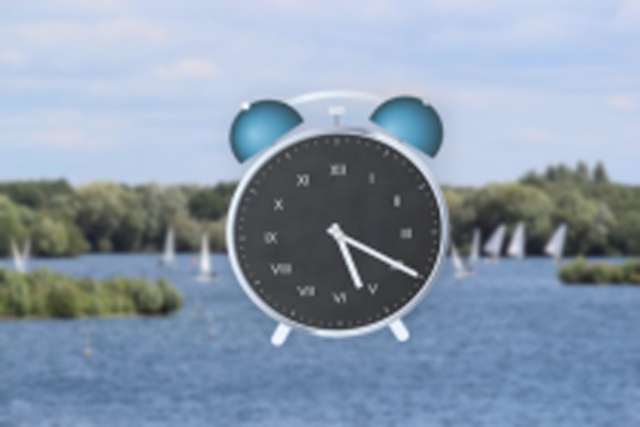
5:20
